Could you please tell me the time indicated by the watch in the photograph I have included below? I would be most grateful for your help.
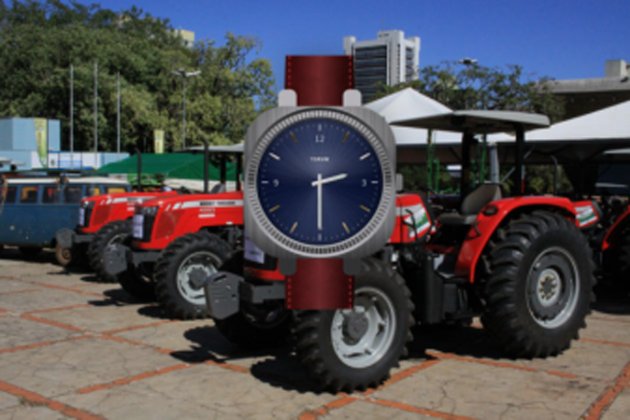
2:30
